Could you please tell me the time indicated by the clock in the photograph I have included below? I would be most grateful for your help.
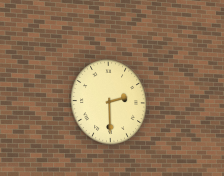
2:30
